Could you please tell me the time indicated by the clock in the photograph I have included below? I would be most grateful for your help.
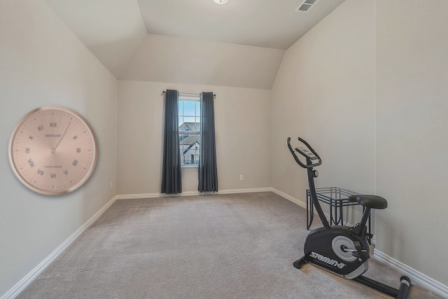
1:05
